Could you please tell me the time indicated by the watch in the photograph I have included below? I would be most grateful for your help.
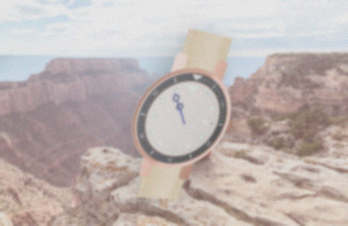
10:54
